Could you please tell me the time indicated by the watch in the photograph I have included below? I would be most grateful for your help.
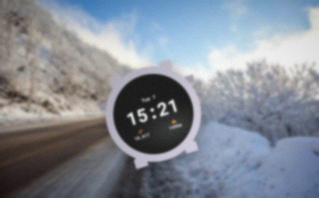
15:21
